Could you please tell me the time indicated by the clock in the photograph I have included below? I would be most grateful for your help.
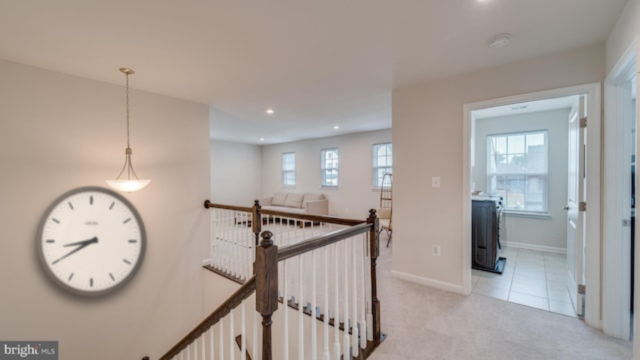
8:40
